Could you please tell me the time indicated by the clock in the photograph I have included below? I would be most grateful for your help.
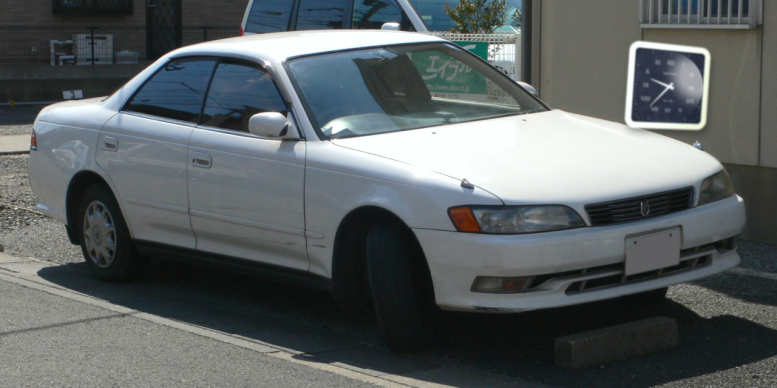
9:37
